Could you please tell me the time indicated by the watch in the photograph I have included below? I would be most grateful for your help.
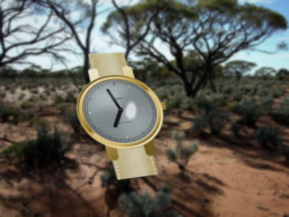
6:57
